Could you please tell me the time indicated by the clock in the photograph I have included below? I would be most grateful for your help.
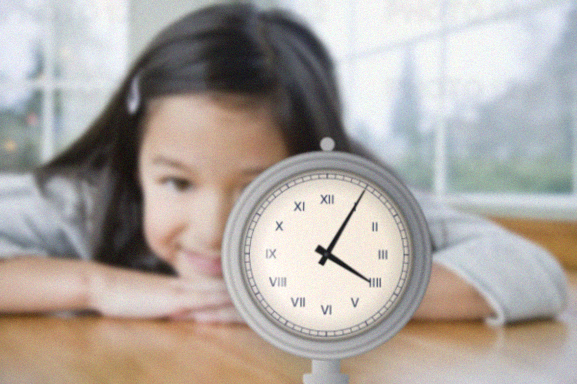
4:05
